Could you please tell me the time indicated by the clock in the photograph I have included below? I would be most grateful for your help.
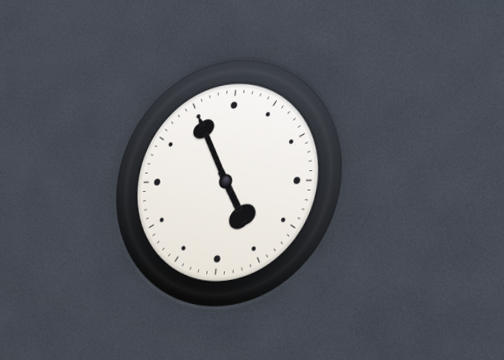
4:55
